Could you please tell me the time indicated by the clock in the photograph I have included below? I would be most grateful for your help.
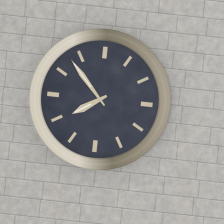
7:53
